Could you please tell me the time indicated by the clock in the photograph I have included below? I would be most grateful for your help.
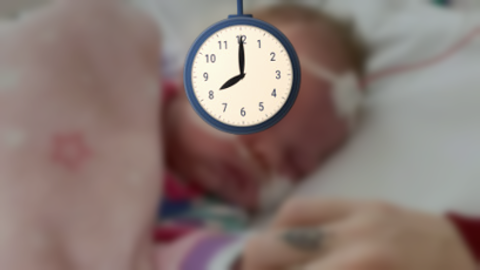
8:00
